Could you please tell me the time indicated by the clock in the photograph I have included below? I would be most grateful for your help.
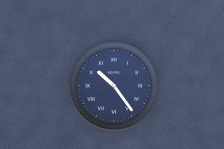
10:24
